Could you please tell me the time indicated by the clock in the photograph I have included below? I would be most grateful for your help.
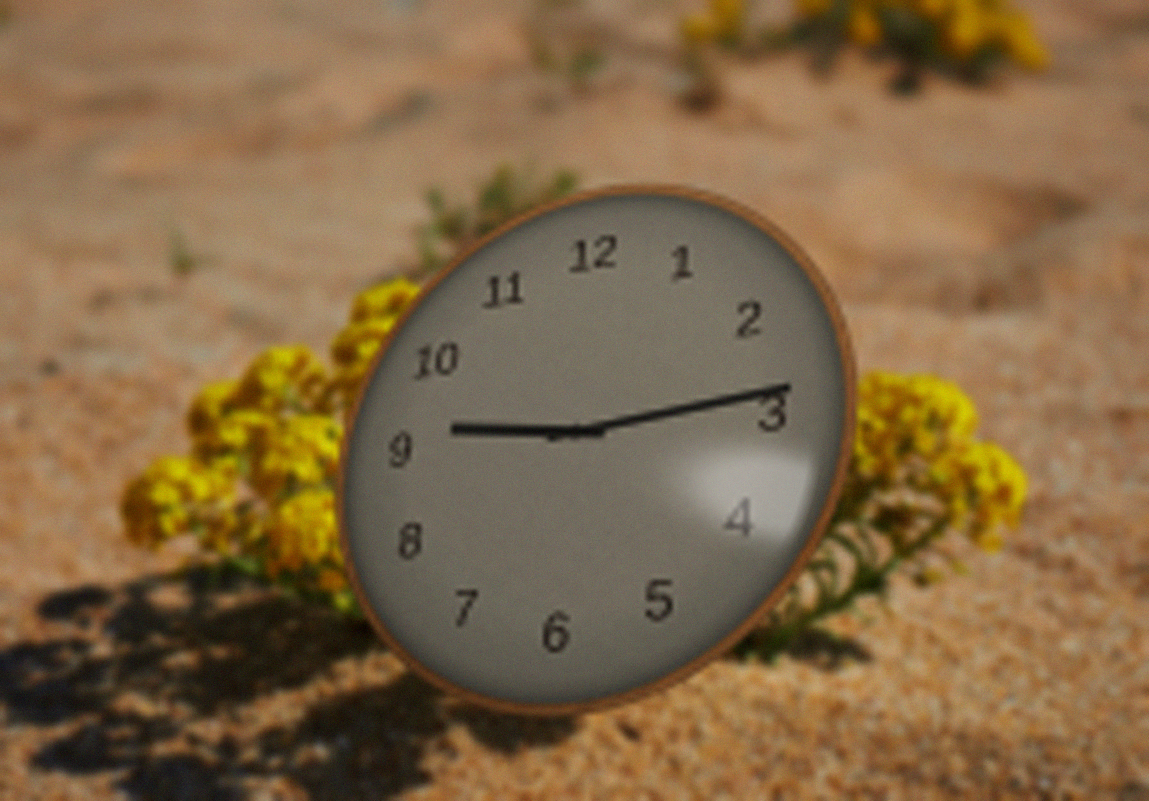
9:14
